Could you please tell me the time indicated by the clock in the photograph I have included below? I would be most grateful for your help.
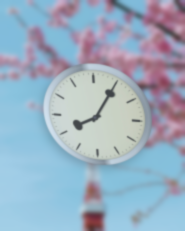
8:05
